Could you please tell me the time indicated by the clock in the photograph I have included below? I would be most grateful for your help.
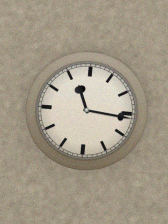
11:16
